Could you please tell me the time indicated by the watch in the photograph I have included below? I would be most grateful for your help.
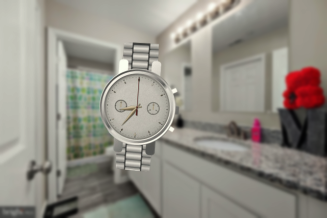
8:36
